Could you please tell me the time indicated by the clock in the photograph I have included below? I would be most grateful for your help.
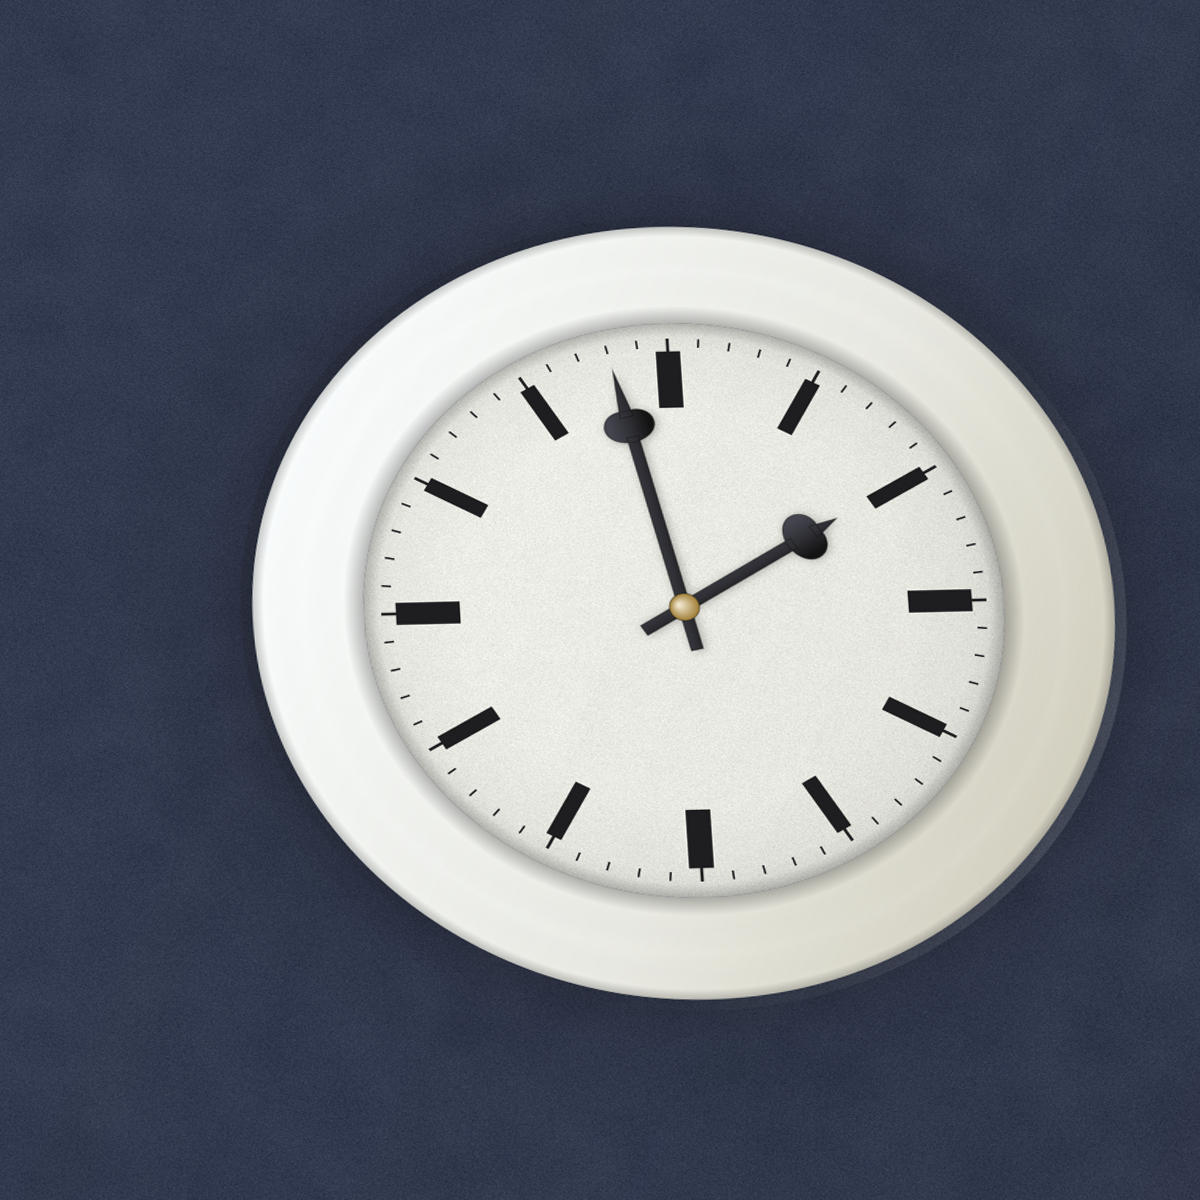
1:58
